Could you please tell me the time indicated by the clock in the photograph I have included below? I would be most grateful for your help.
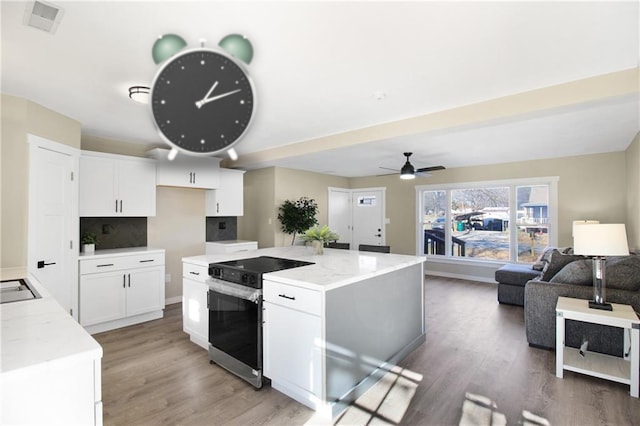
1:12
